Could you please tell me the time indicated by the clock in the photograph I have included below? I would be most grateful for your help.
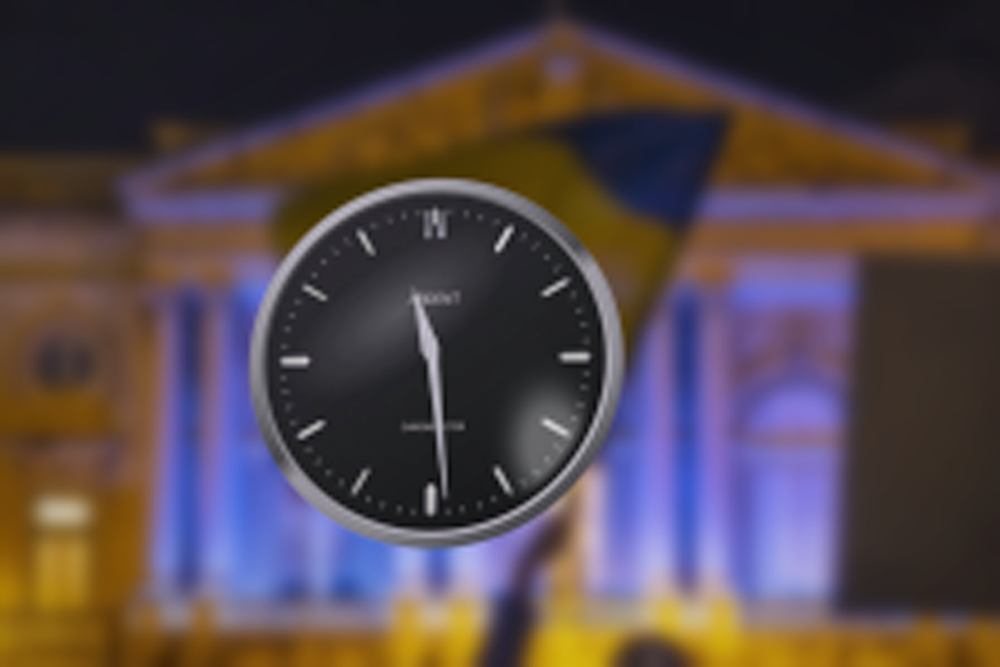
11:29
